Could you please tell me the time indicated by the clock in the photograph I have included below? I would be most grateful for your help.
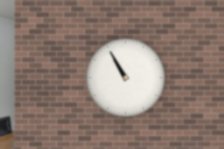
10:55
